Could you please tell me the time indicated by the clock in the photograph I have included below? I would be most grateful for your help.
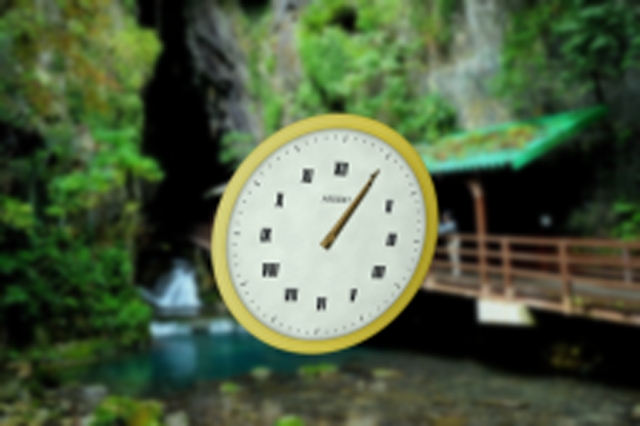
1:05
